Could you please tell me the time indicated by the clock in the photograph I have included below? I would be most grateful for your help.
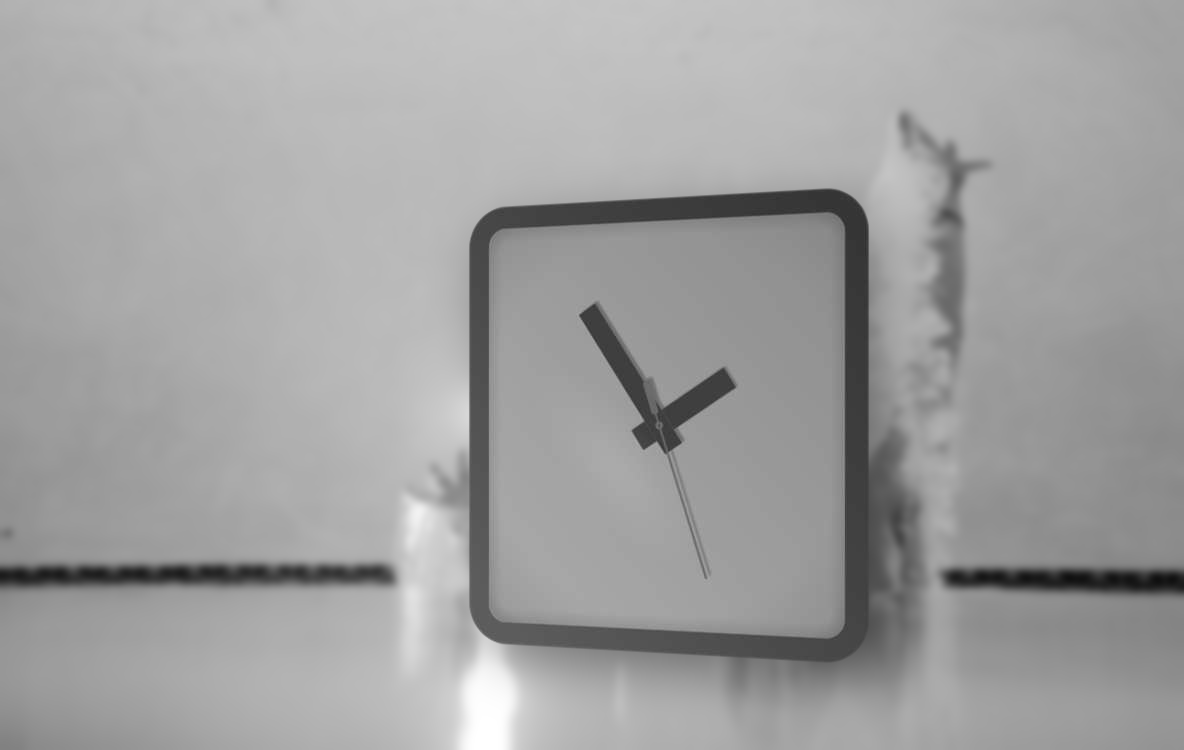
1:54:27
